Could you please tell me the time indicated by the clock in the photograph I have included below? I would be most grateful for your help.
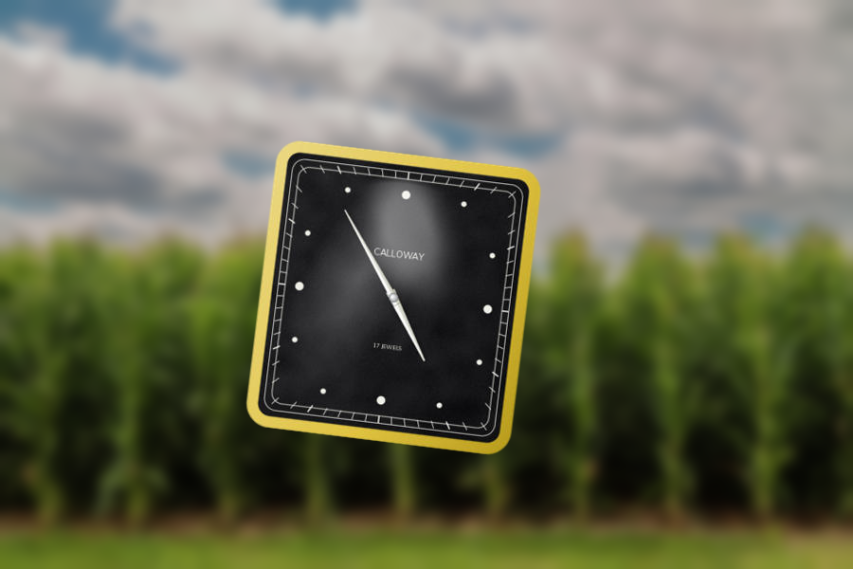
4:54
